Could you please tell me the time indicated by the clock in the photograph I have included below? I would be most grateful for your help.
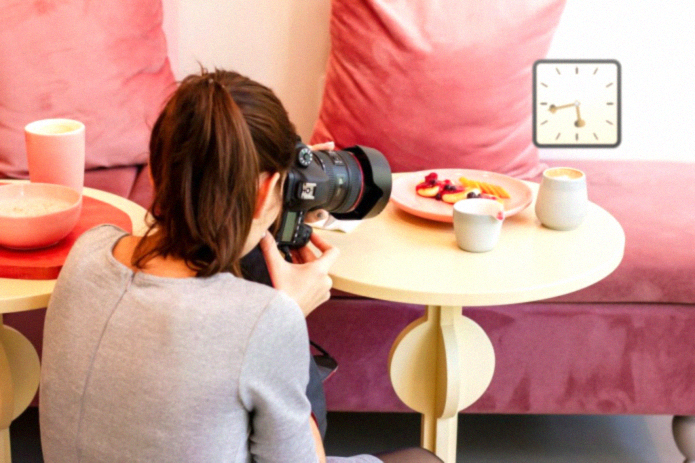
5:43
